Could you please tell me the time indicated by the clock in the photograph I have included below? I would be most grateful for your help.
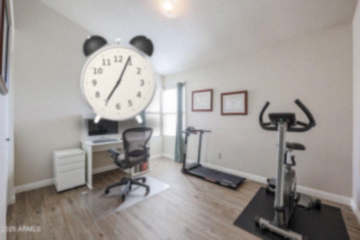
7:04
